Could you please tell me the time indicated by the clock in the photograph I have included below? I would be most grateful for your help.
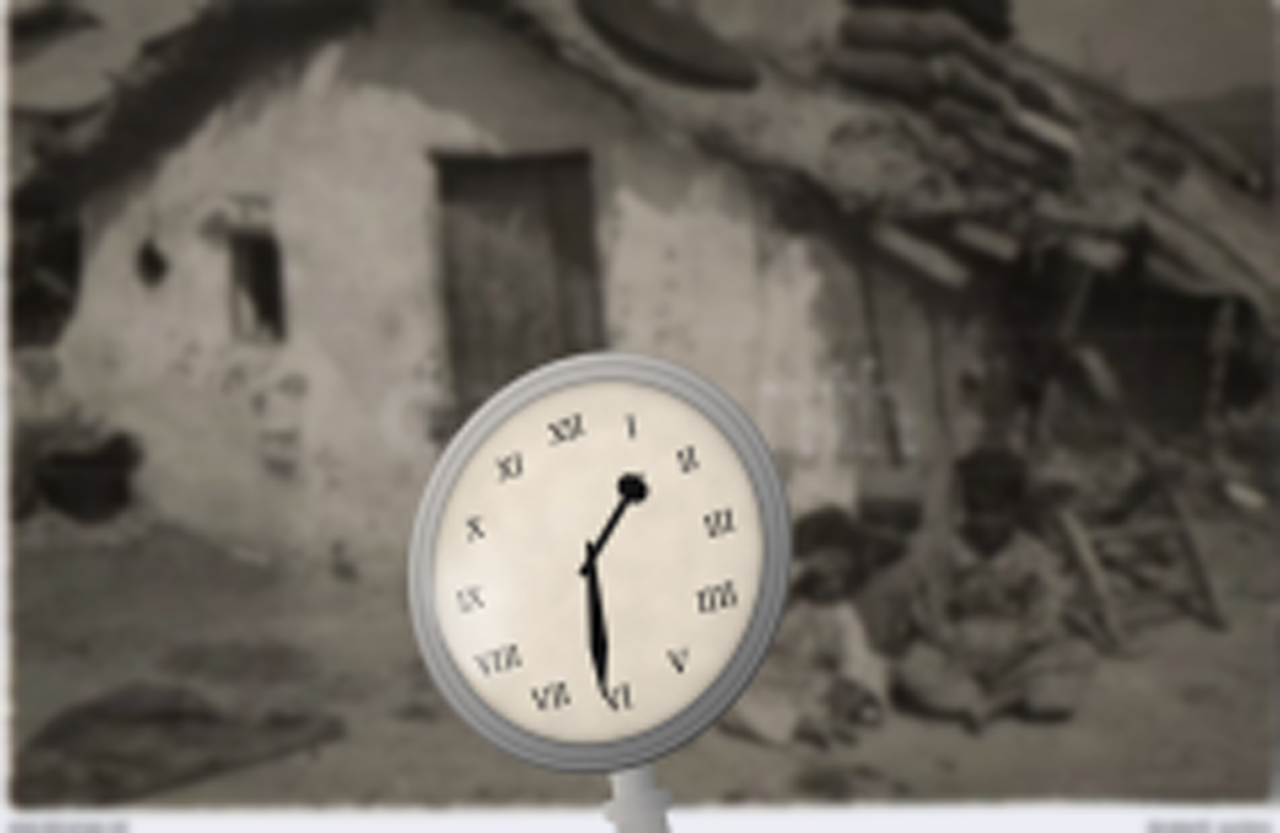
1:31
